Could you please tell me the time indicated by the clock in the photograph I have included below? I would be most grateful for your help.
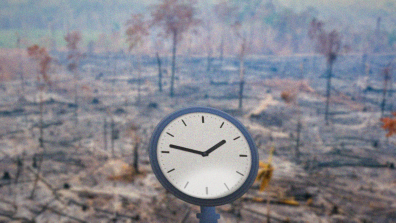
1:47
